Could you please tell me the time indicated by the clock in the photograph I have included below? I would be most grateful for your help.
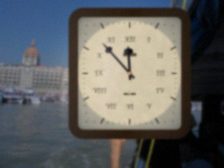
11:53
